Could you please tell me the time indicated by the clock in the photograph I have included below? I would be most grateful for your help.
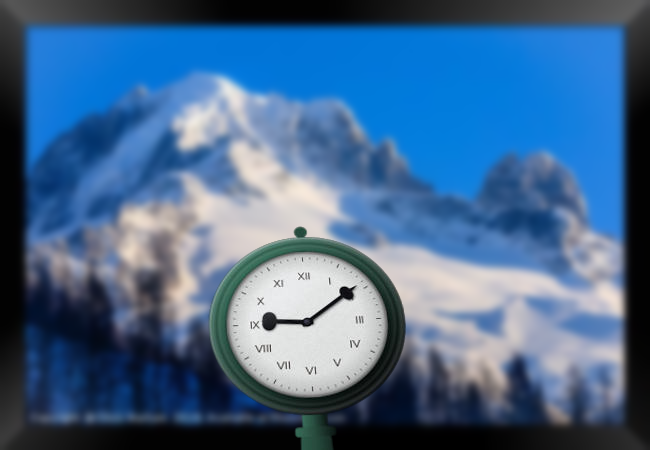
9:09
